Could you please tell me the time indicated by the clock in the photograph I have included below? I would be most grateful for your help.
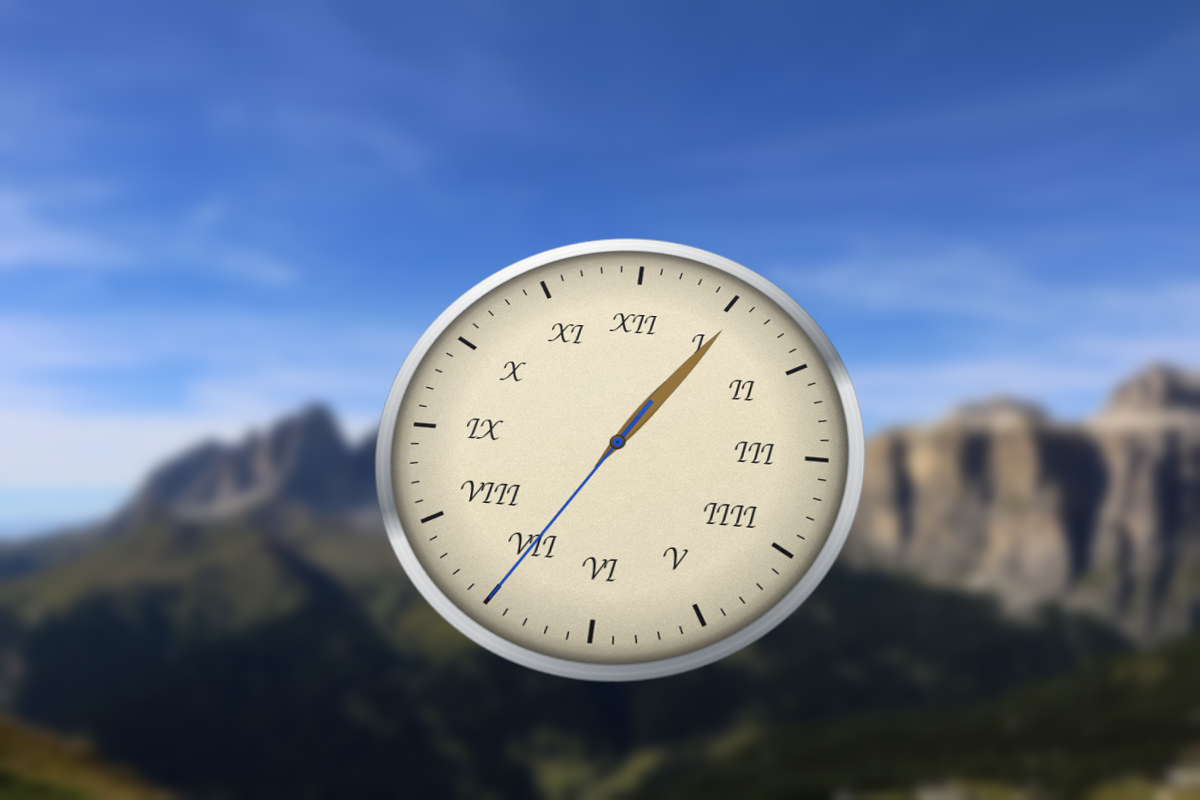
1:05:35
